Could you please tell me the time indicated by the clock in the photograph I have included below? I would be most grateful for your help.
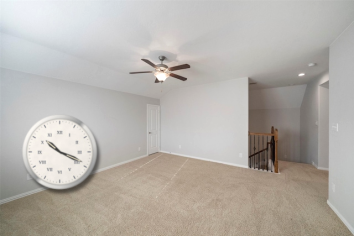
10:19
